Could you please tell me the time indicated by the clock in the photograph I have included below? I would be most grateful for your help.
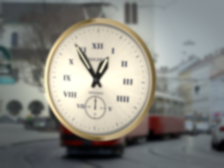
12:54
